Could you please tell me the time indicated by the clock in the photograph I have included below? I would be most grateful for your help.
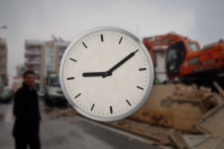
9:10
